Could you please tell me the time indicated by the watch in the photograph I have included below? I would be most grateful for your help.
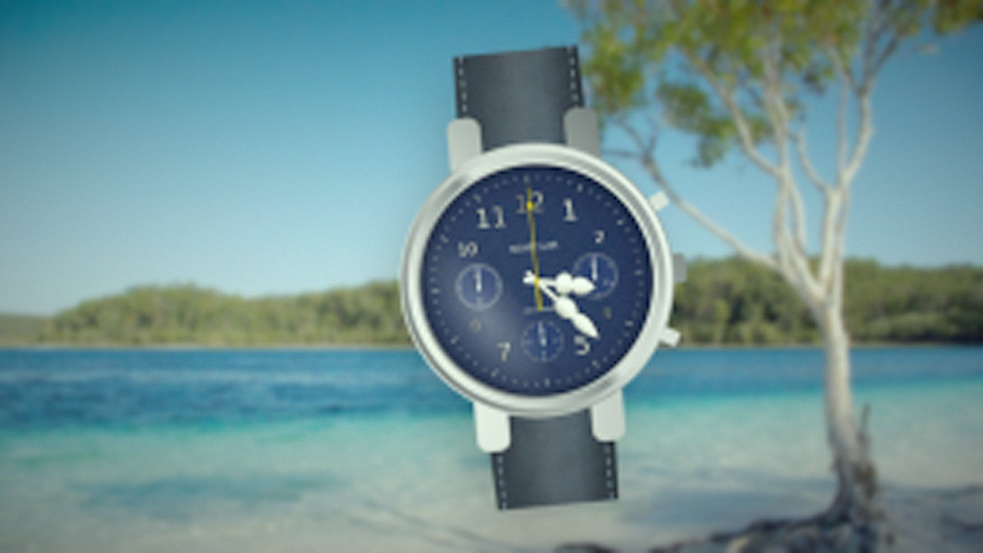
3:23
